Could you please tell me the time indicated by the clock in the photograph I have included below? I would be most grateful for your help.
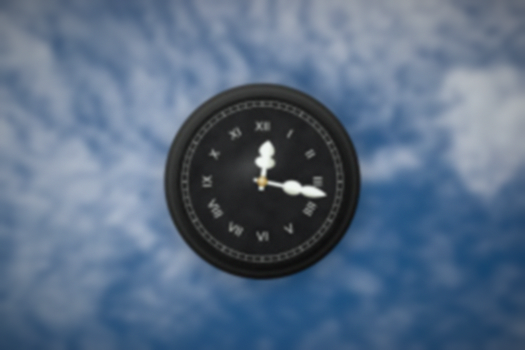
12:17
